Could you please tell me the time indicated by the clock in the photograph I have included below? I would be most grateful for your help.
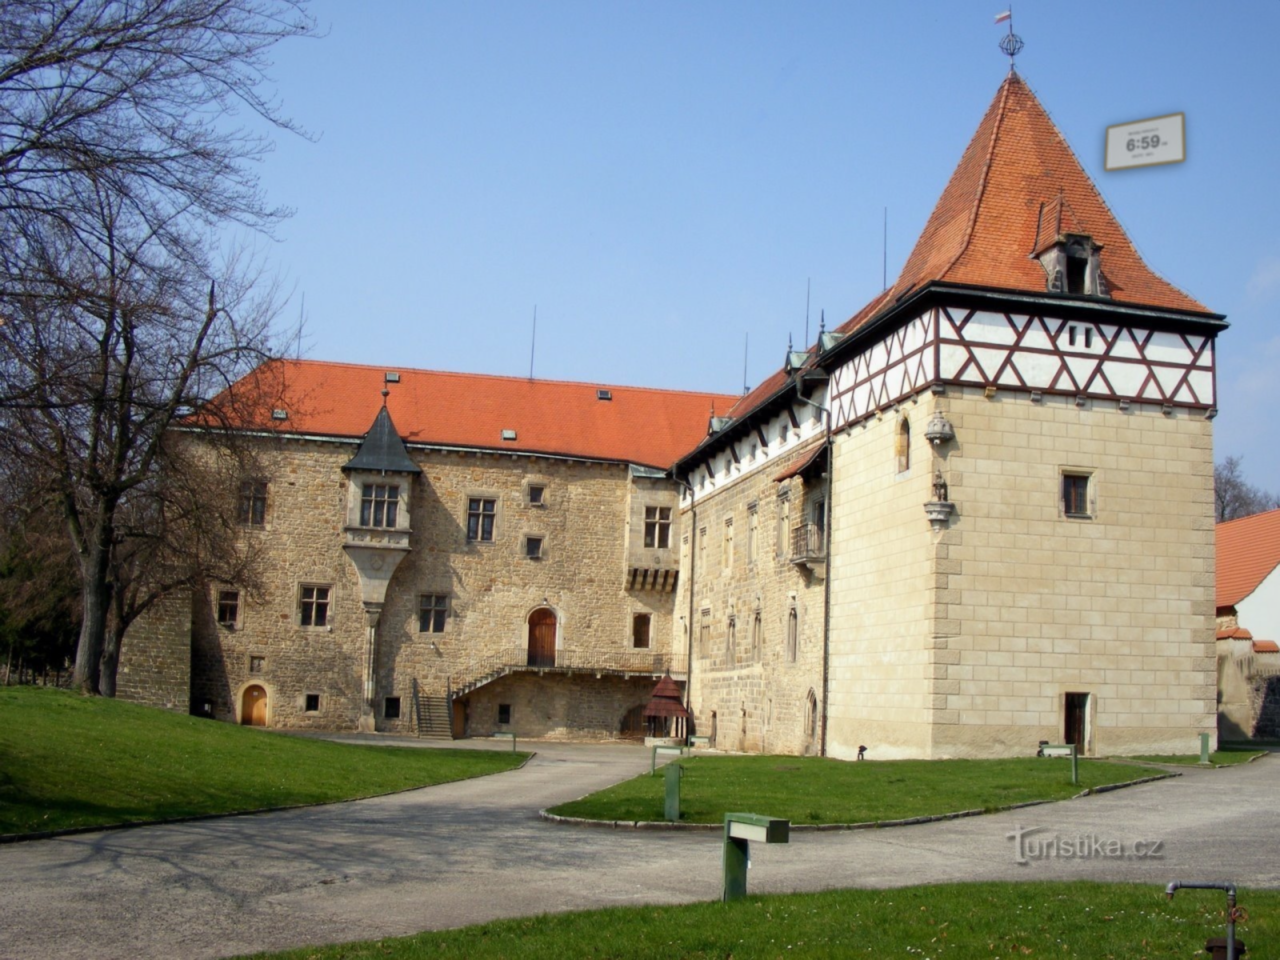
6:59
